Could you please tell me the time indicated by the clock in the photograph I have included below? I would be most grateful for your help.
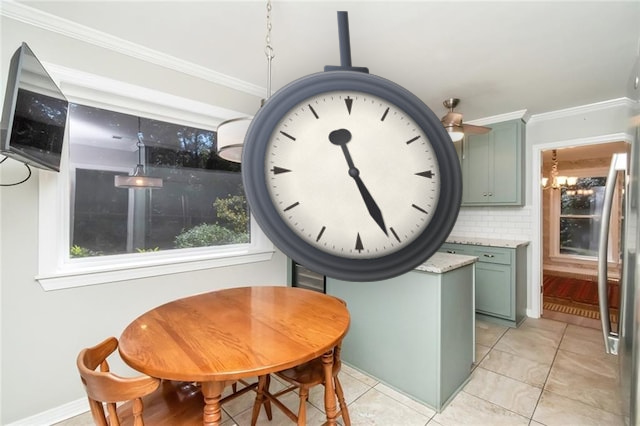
11:26
